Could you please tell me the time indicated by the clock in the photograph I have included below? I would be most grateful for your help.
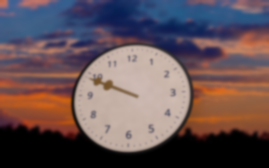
9:49
